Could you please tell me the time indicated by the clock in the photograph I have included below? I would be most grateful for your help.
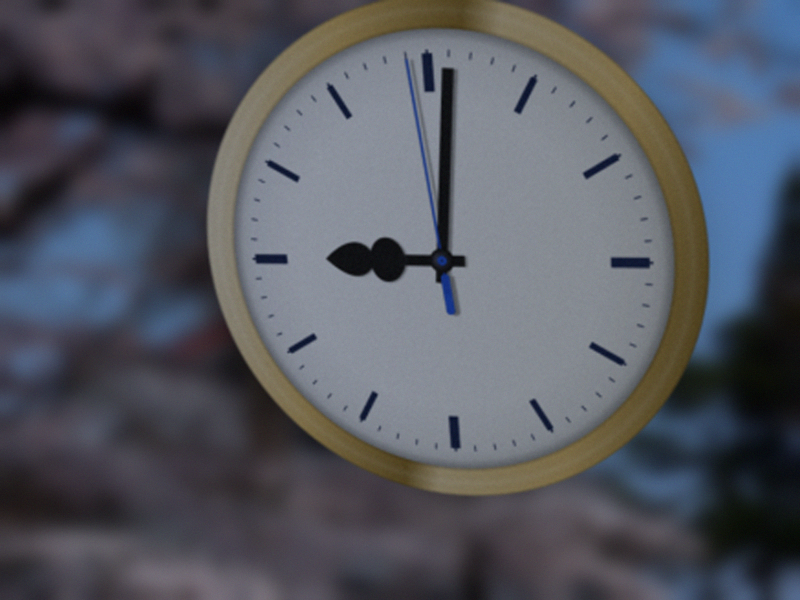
9:00:59
